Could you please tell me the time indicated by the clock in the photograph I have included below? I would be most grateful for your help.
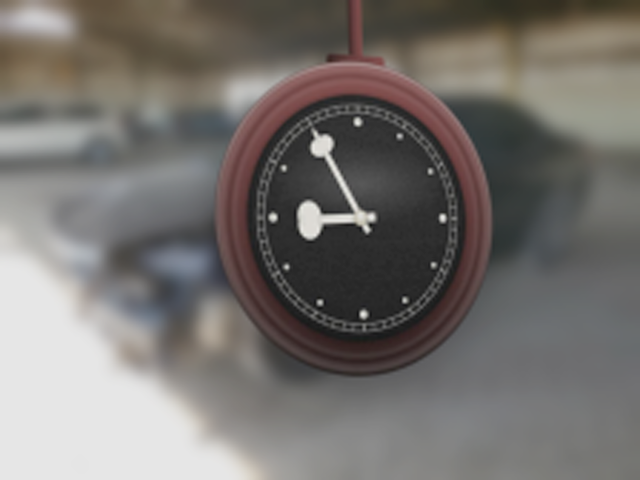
8:55
